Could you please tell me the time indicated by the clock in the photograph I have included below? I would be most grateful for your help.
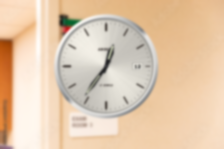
12:36
